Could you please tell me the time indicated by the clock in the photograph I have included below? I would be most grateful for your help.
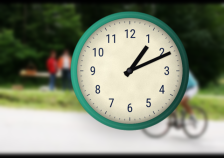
1:11
